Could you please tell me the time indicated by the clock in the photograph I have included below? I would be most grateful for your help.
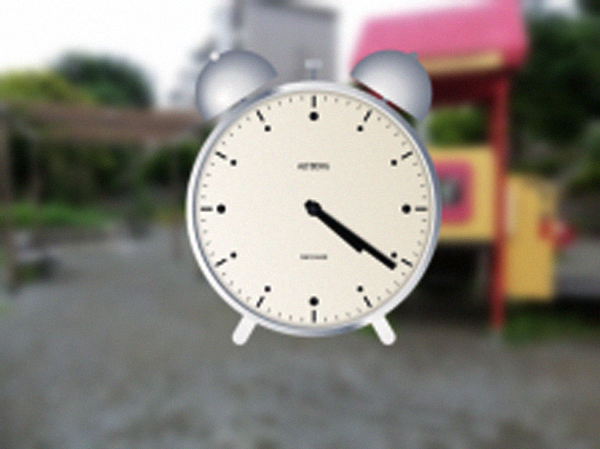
4:21
